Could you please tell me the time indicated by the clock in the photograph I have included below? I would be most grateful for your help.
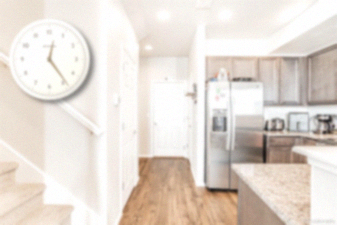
12:24
